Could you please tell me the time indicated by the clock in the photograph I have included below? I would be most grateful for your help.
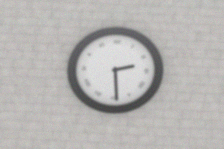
2:29
